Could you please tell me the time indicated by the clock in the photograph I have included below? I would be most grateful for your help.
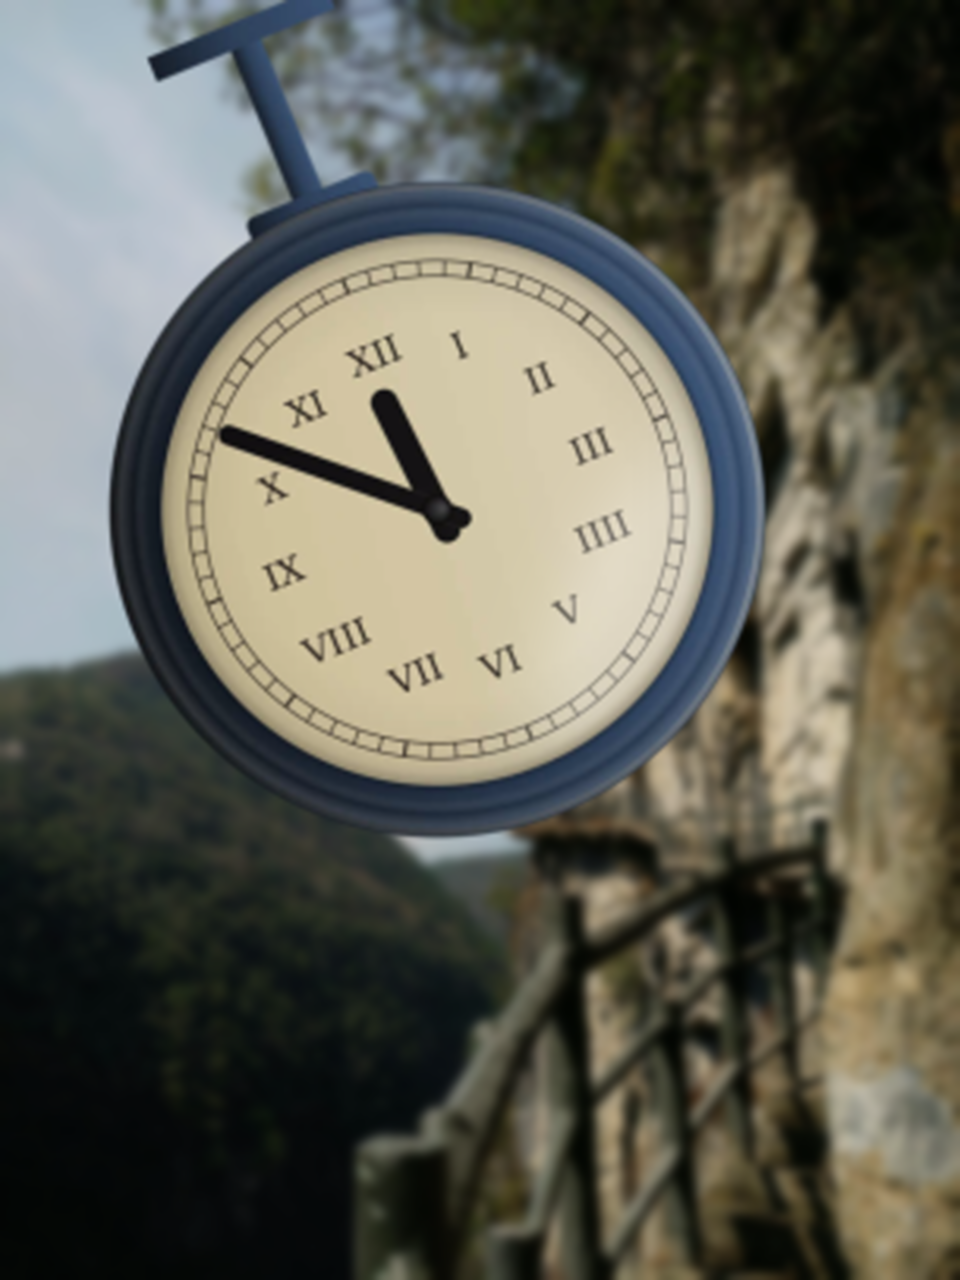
11:52
